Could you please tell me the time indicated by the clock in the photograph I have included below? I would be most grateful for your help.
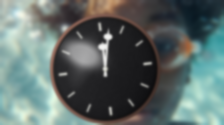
12:02
